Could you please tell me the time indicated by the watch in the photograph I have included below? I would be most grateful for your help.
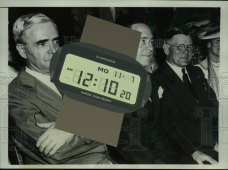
12:10:20
